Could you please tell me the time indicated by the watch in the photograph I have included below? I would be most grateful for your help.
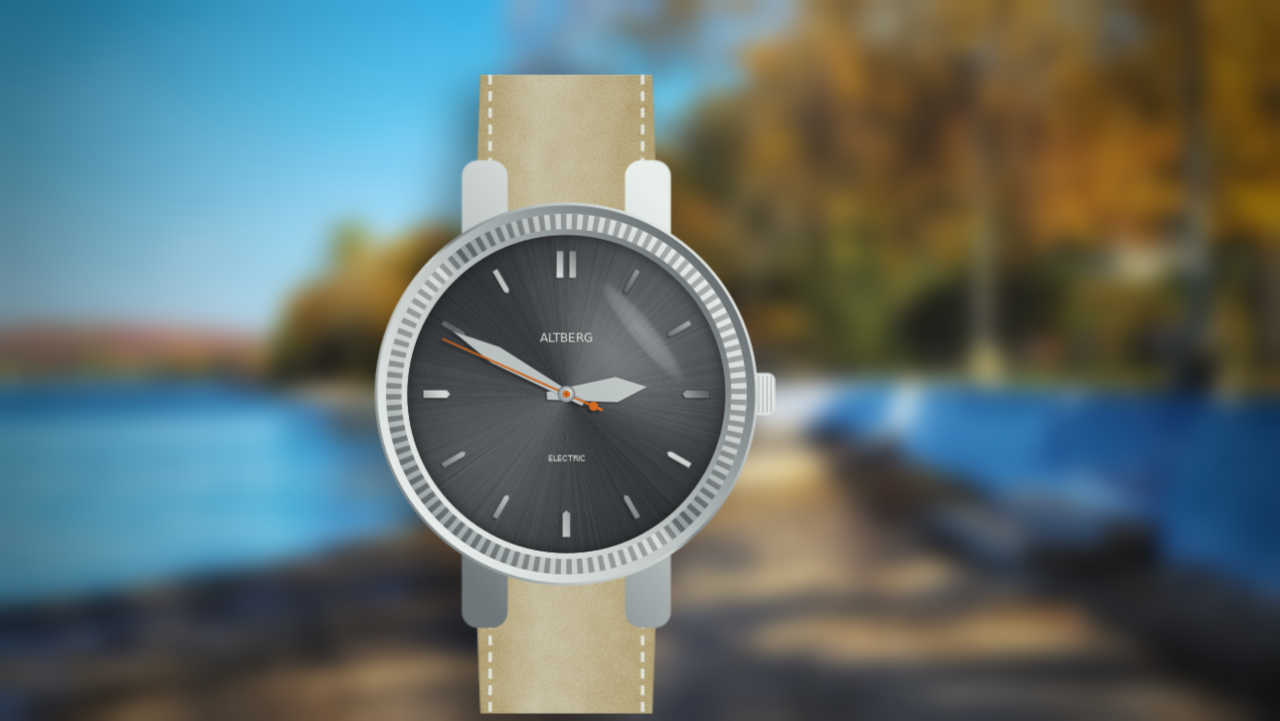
2:49:49
